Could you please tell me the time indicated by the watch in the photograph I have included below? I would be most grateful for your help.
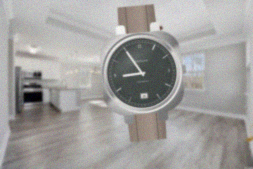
8:55
